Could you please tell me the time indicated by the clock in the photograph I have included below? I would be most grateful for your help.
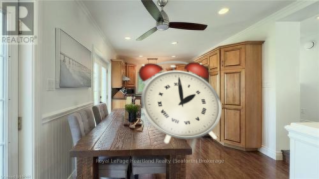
2:01
